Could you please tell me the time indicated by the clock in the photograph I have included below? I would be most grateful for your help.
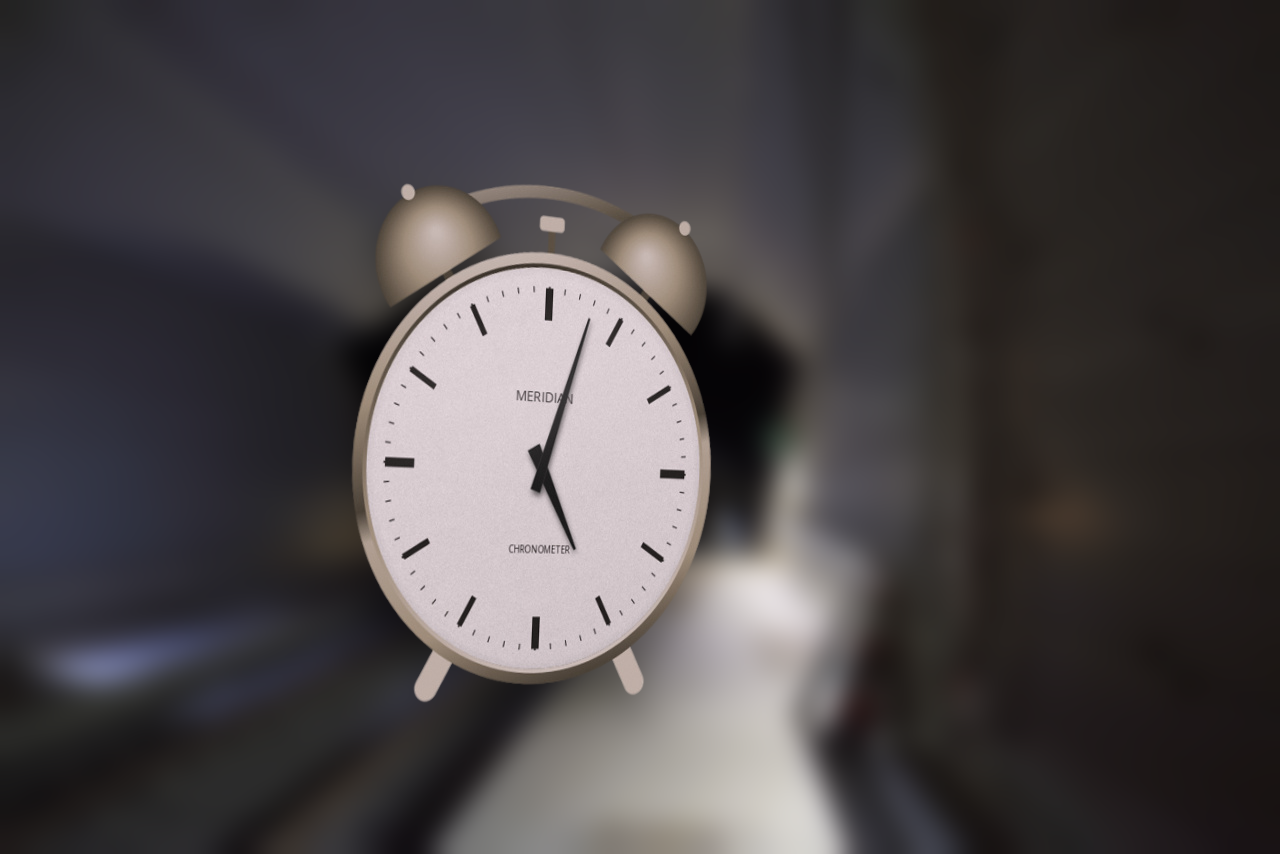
5:03
